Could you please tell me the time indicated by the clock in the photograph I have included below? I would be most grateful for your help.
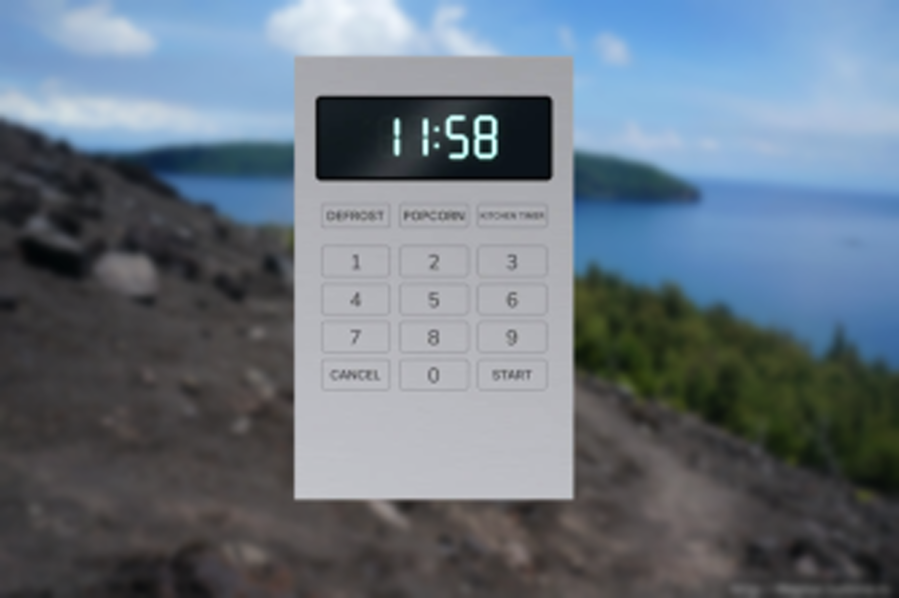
11:58
